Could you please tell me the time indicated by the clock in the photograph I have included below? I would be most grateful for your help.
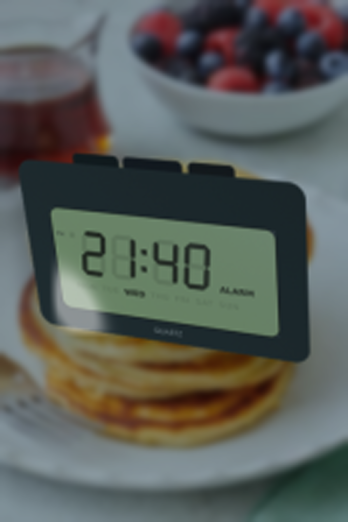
21:40
